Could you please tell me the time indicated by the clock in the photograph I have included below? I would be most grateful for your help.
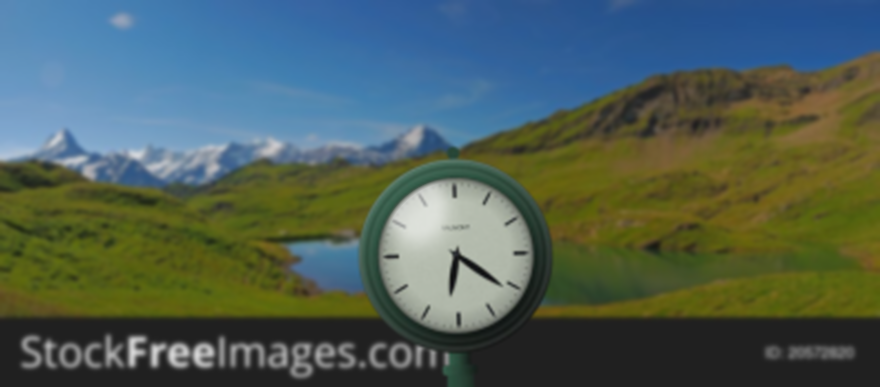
6:21
